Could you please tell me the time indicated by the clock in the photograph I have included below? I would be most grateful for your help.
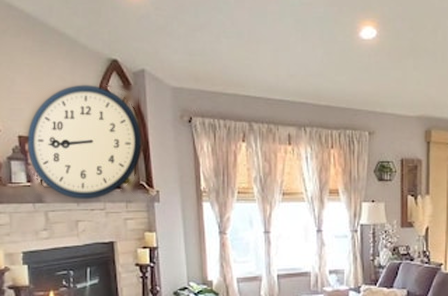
8:44
